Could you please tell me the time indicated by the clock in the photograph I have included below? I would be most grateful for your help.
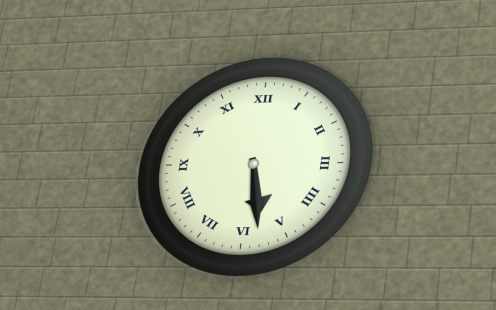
5:28
